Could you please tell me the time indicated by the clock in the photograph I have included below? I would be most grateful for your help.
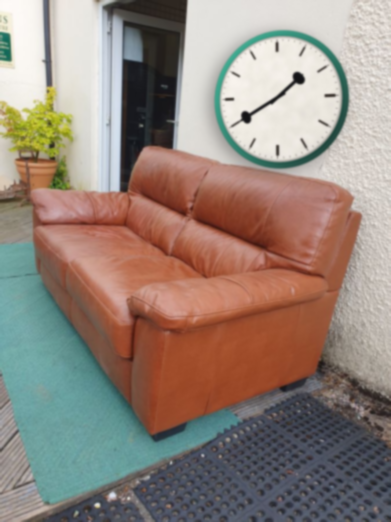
1:40
